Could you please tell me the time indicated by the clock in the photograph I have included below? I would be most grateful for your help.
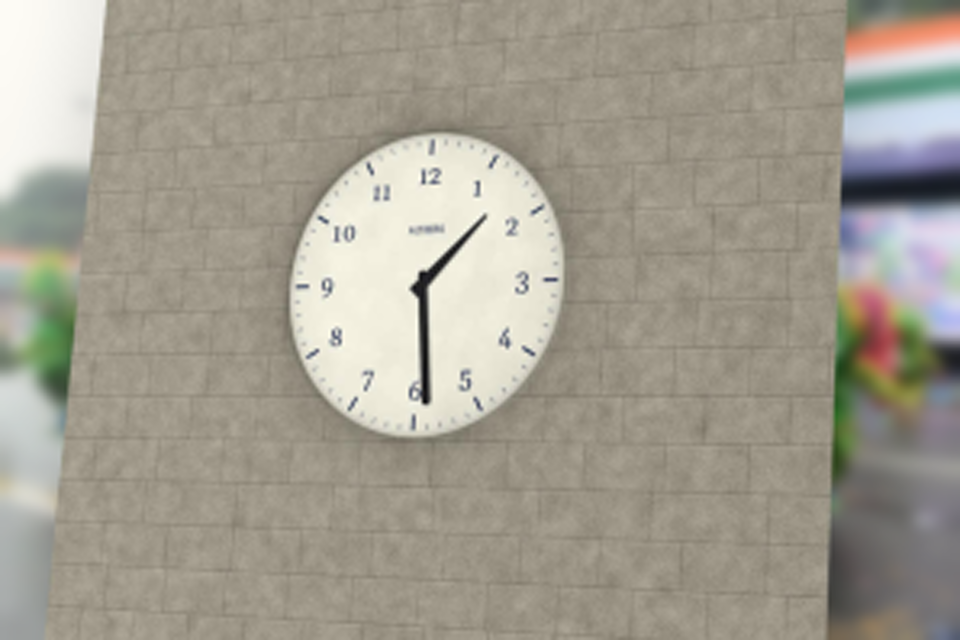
1:29
